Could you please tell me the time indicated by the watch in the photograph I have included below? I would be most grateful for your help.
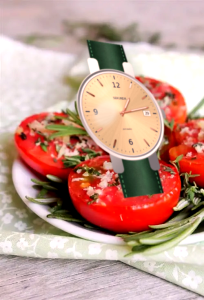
1:13
